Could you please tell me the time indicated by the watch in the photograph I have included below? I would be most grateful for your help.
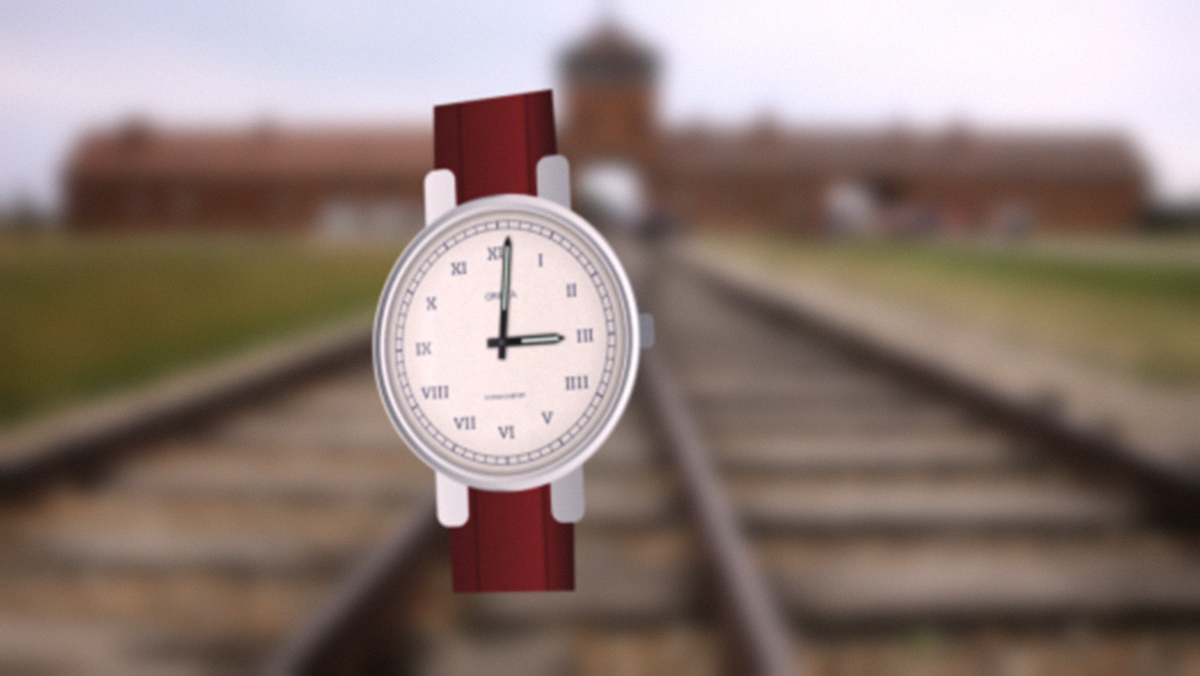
3:01
